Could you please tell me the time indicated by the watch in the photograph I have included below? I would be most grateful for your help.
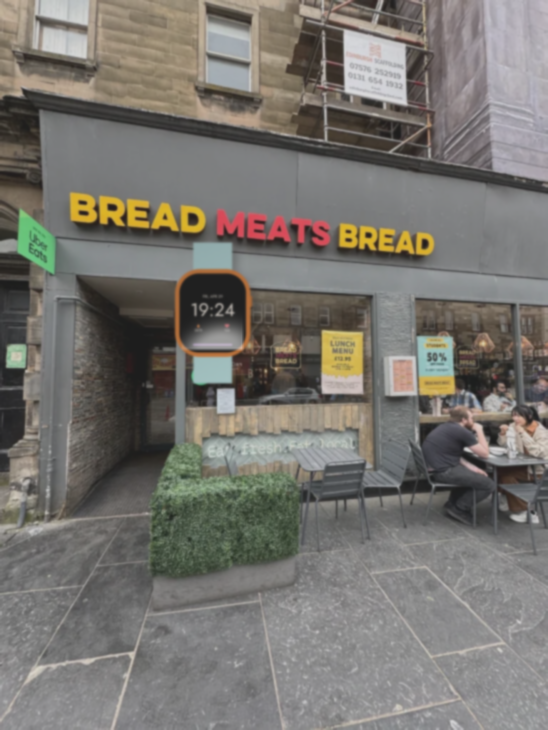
19:24
